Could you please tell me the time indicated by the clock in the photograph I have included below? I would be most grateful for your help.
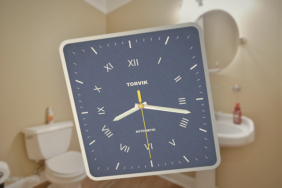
8:17:30
